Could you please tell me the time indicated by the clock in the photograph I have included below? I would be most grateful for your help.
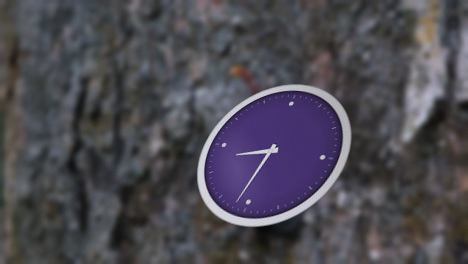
8:32
